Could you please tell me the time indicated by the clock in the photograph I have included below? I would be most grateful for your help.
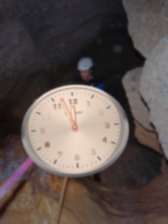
11:57
